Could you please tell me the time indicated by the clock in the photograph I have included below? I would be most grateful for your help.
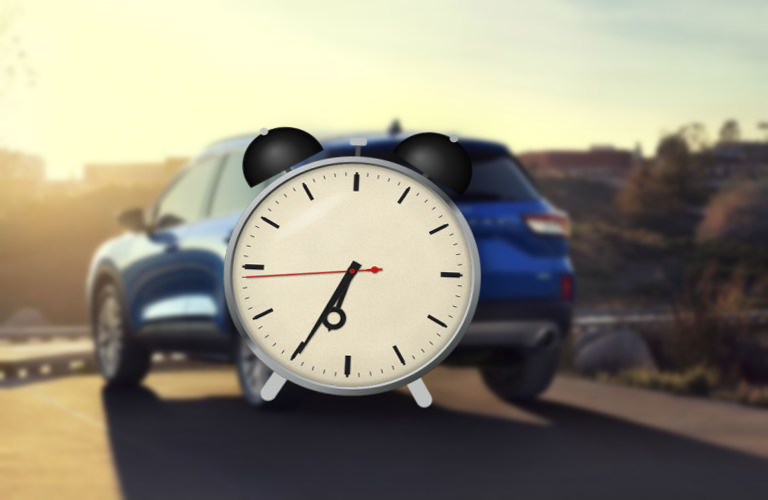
6:34:44
